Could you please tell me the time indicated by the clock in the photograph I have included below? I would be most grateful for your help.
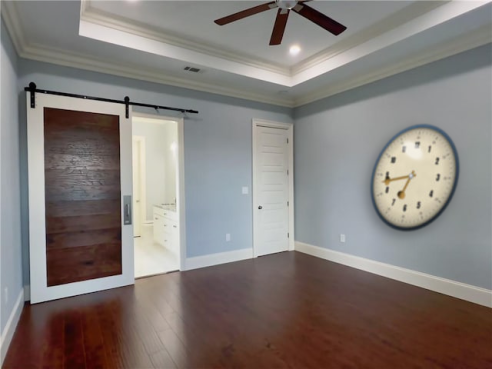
6:43
